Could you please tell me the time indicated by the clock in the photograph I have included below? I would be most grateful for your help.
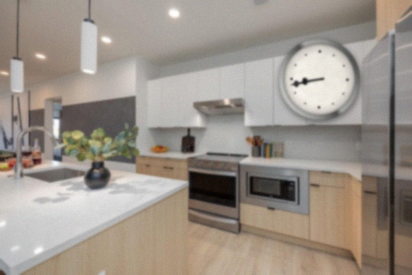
8:43
